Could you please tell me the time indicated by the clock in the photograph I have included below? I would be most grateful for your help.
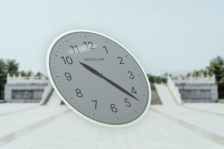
10:22
